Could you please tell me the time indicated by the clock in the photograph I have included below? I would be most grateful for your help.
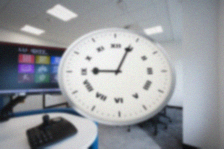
9:04
